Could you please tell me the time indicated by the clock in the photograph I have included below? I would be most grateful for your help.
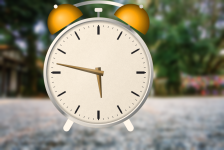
5:47
